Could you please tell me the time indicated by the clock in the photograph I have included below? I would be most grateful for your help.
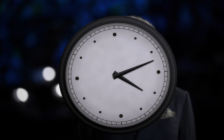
4:12
